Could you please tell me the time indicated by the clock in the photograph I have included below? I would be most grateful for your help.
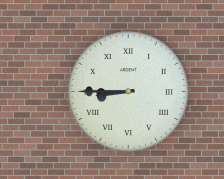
8:45
